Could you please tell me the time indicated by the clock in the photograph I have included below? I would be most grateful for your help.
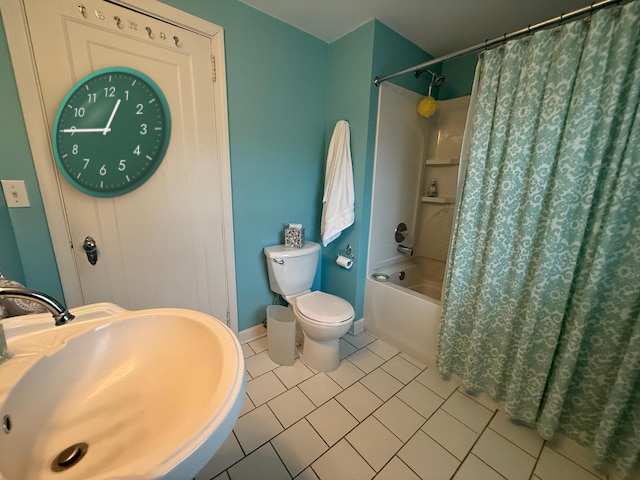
12:45
